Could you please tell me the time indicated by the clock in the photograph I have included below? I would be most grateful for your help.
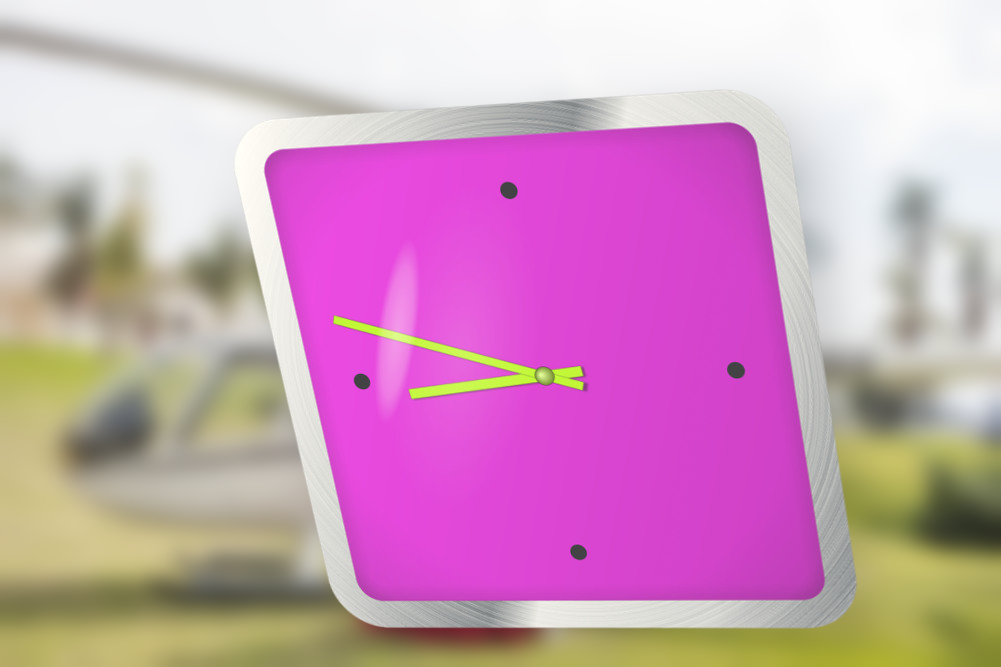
8:48
